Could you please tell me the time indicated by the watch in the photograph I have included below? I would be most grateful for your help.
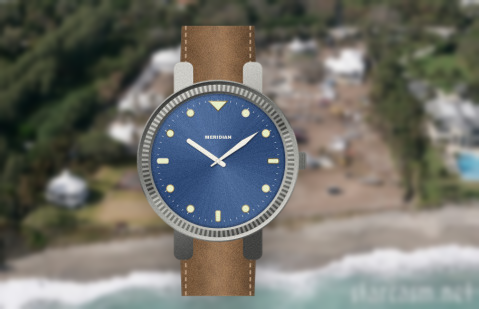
10:09
